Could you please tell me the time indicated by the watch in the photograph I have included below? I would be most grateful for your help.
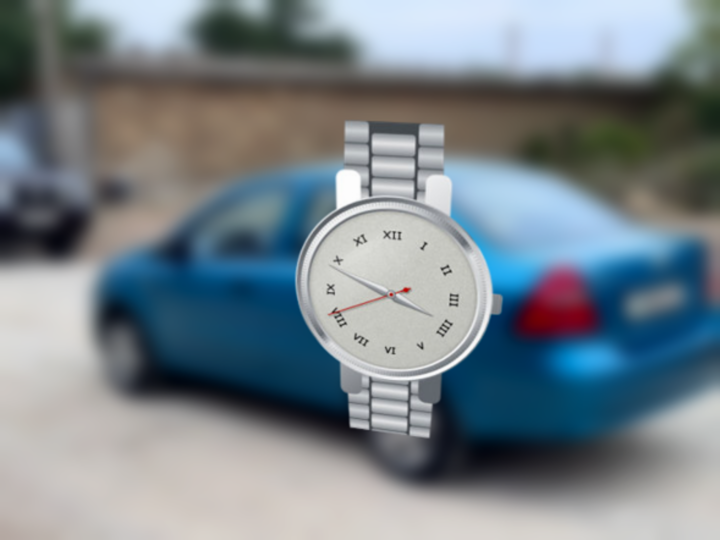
3:48:41
